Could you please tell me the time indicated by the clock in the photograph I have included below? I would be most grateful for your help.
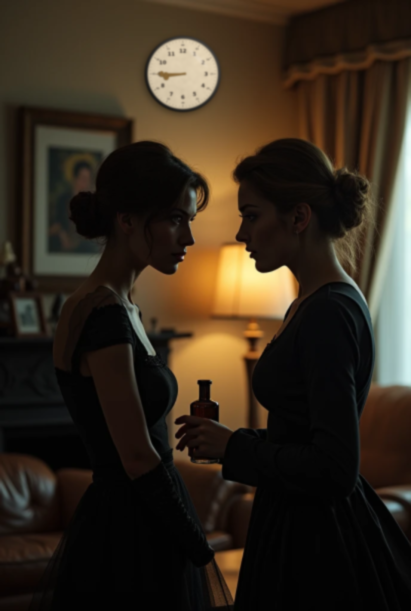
8:45
